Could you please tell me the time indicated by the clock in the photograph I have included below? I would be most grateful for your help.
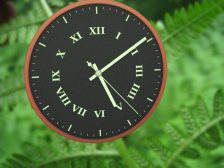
5:09:23
